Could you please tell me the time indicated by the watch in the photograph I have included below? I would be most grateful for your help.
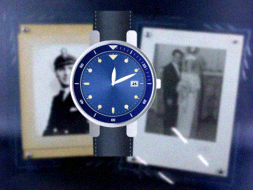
12:11
